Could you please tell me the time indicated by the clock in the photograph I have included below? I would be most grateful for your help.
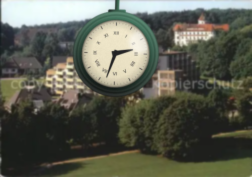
2:33
